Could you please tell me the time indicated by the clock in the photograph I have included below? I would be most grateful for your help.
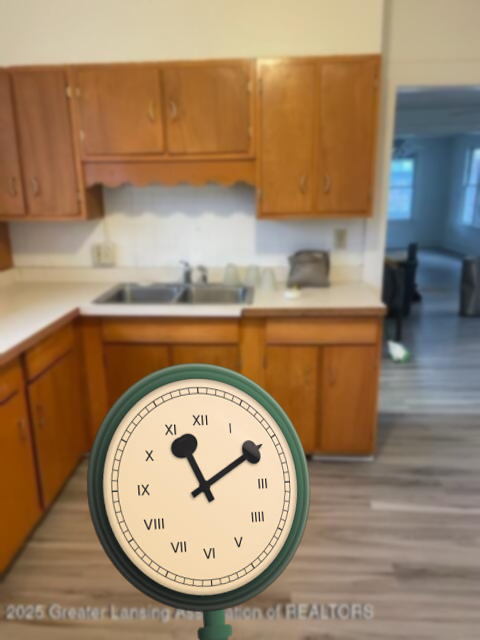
11:10
